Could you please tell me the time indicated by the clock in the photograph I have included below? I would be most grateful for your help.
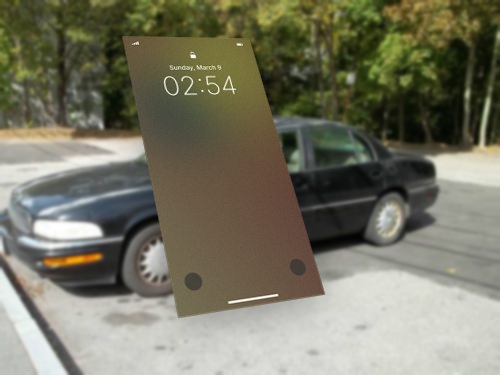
2:54
